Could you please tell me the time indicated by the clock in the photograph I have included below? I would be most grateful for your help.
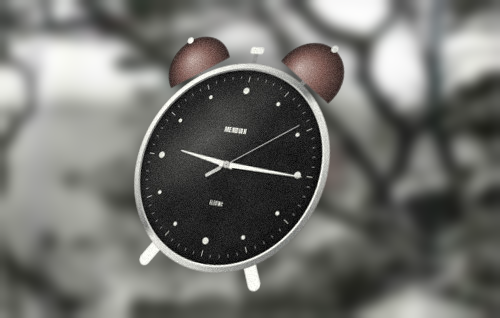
9:15:09
